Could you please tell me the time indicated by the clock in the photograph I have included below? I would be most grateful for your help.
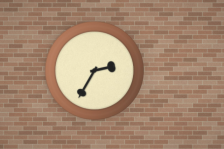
2:35
